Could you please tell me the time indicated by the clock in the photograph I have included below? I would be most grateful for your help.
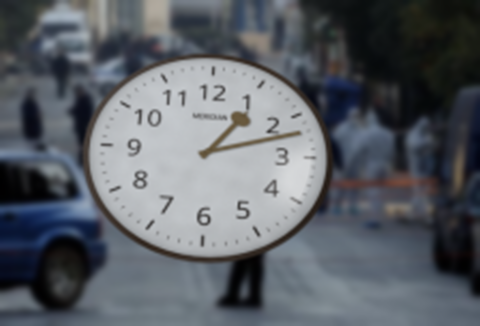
1:12
